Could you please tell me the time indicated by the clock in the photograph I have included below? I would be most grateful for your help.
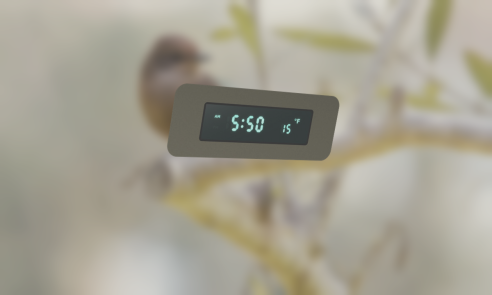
5:50
